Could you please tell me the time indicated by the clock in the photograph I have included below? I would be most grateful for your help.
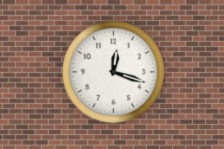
12:18
